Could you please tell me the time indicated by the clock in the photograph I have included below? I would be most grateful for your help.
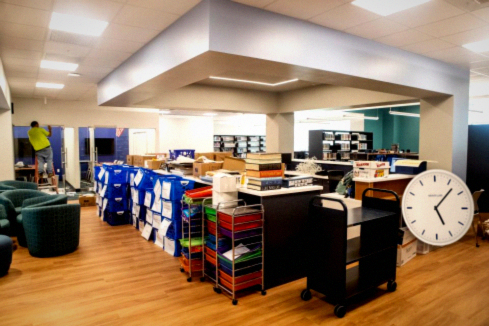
5:07
